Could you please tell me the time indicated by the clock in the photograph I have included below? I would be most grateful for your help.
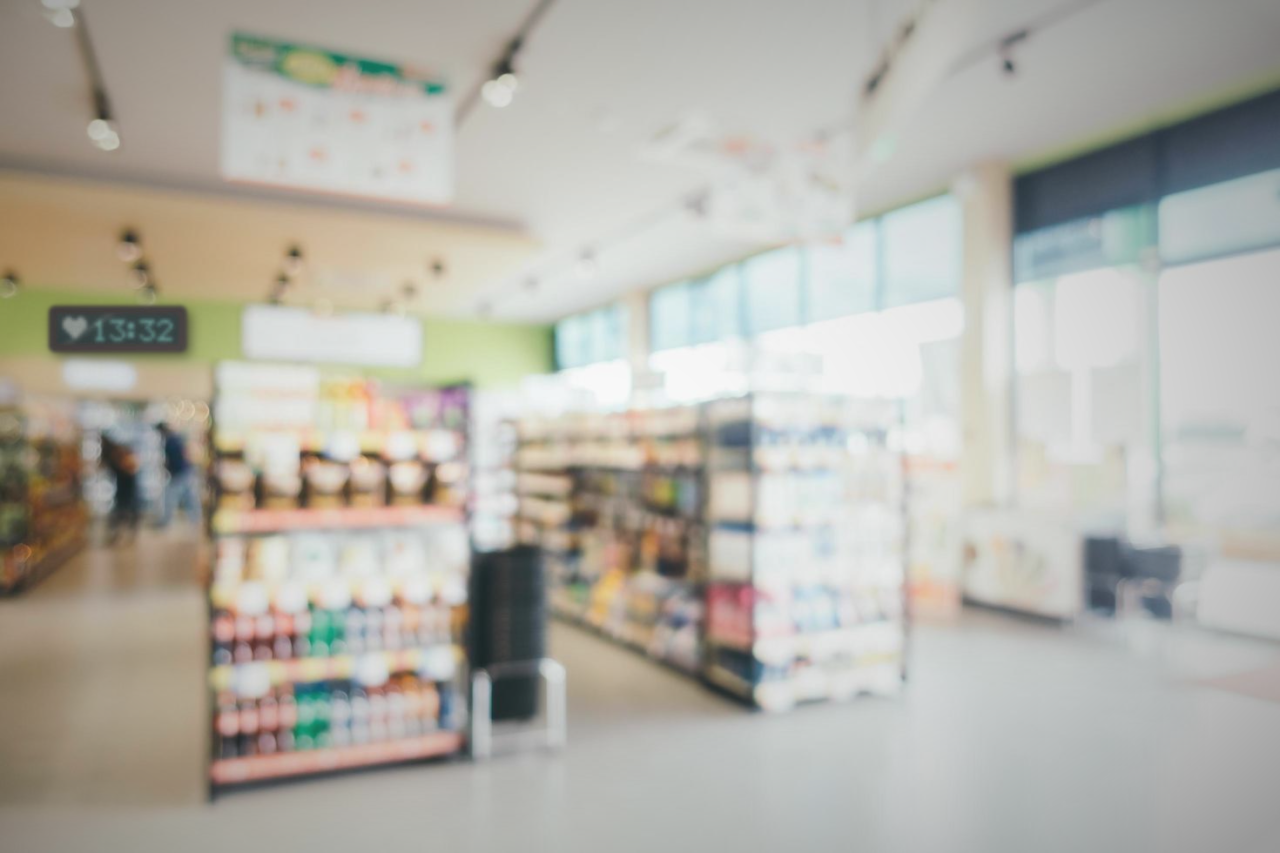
13:32
